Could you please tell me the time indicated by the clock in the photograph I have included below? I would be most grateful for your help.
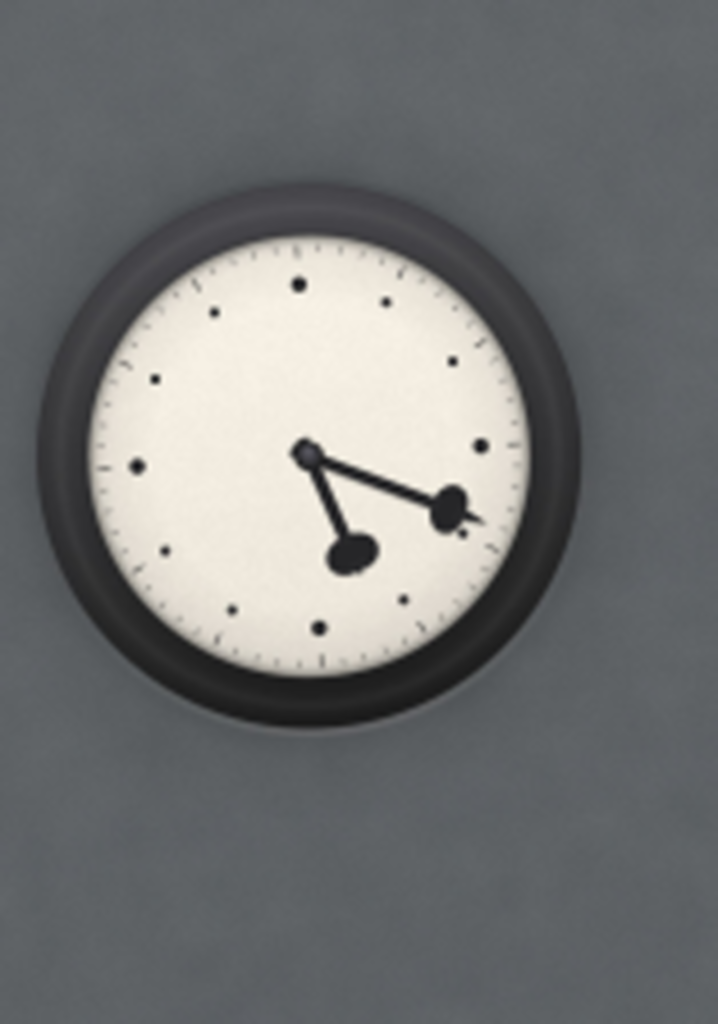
5:19
